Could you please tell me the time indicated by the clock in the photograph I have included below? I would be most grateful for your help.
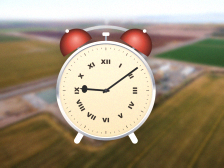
9:09
